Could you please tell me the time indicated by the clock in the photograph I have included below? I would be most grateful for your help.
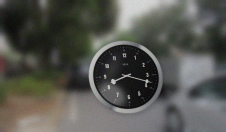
8:18
